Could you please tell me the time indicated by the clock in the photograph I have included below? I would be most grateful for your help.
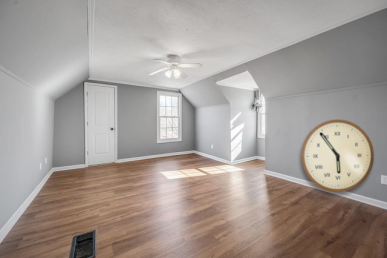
5:54
